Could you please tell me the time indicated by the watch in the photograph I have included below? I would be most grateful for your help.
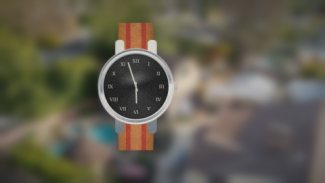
5:57
